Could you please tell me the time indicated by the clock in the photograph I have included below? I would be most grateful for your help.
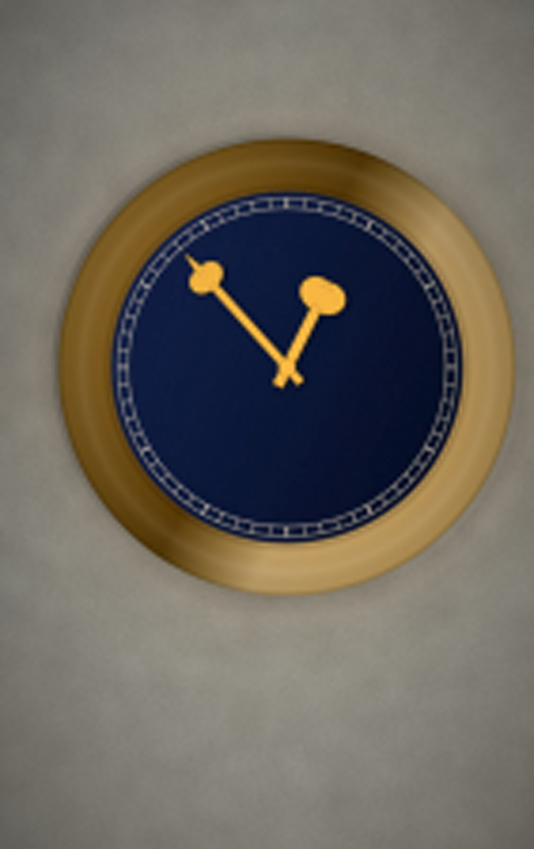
12:53
